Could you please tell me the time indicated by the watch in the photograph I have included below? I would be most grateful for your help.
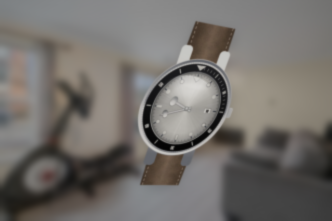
9:42
